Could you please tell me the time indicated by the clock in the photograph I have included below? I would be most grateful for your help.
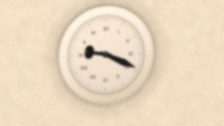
9:19
